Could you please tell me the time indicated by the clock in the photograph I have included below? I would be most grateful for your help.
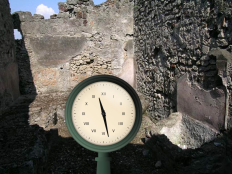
11:28
